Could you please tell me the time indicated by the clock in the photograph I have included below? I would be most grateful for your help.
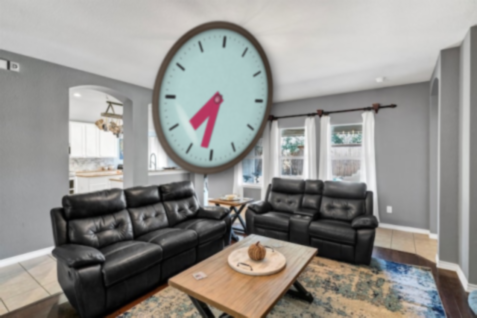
7:32
